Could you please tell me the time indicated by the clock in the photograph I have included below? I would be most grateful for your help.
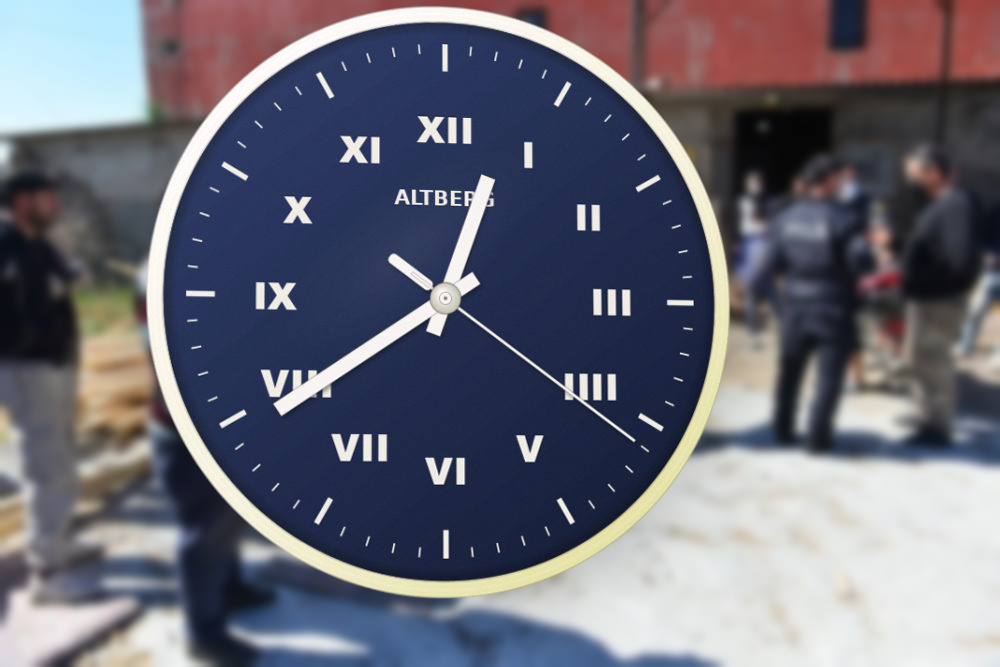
12:39:21
